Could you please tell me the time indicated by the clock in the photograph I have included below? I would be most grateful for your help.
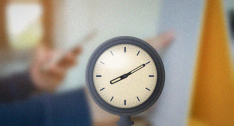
8:10
